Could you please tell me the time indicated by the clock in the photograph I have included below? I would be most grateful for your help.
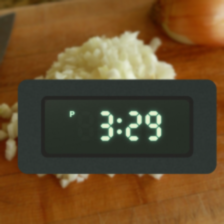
3:29
